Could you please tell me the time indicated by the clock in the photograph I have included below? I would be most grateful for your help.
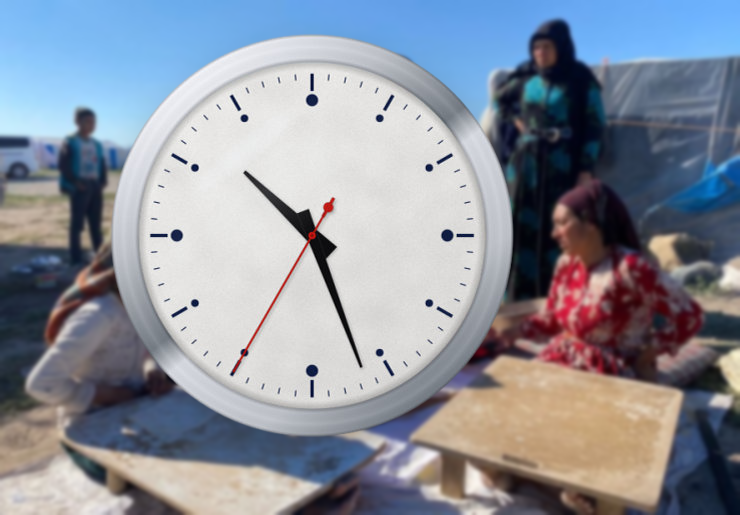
10:26:35
